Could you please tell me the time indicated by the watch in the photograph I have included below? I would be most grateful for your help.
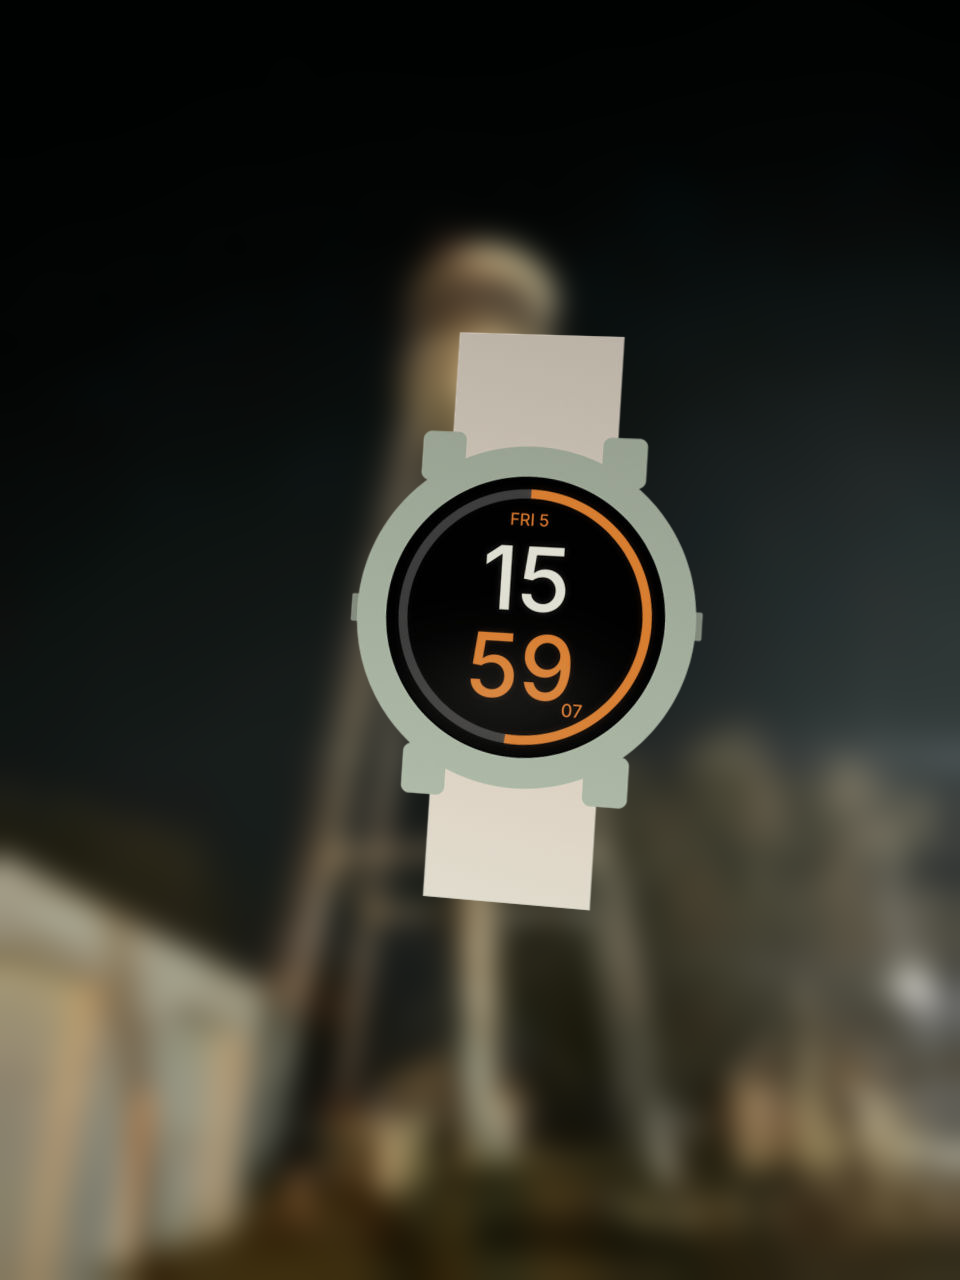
15:59:07
